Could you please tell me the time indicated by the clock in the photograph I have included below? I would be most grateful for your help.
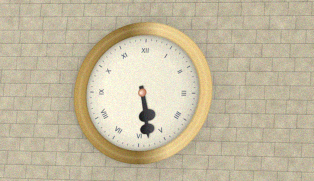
5:28
